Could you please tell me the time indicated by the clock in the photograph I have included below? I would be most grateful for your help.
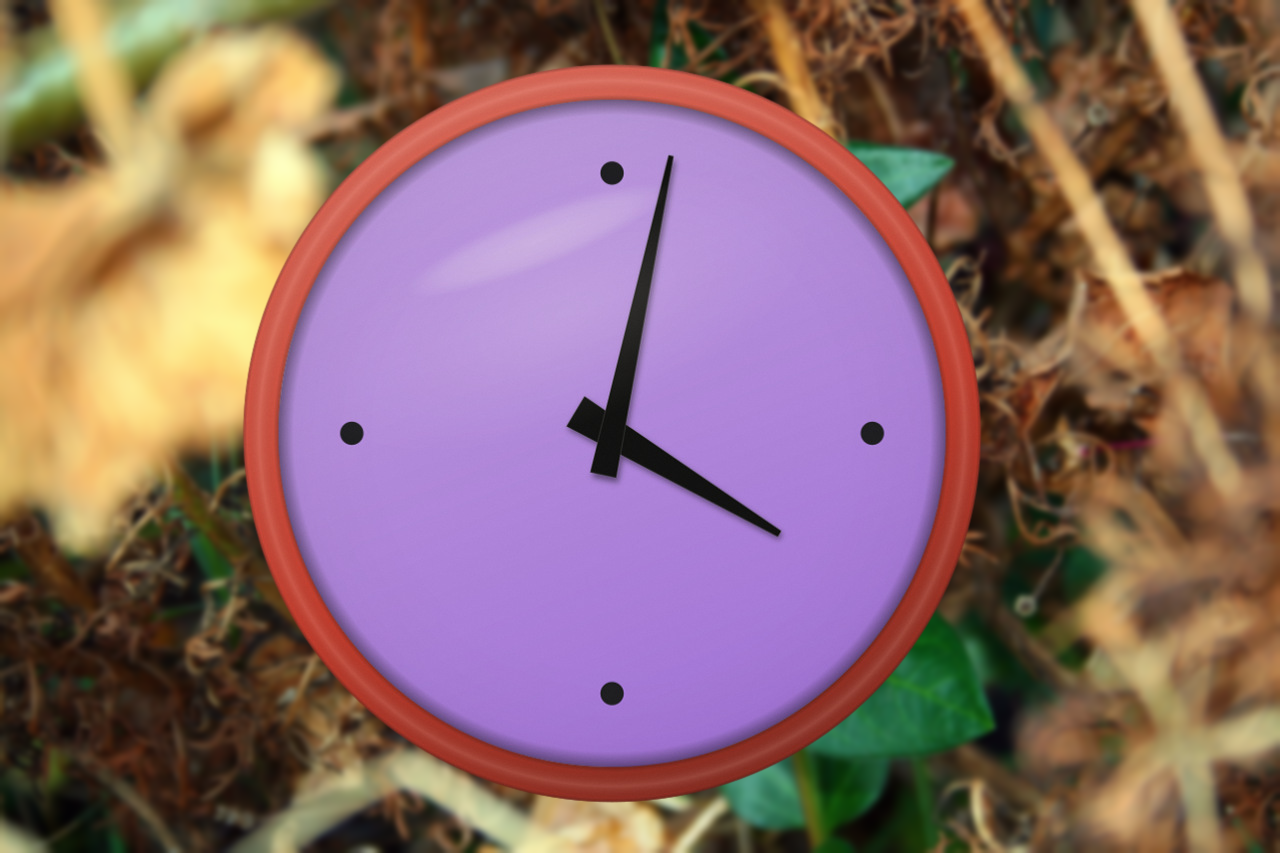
4:02
